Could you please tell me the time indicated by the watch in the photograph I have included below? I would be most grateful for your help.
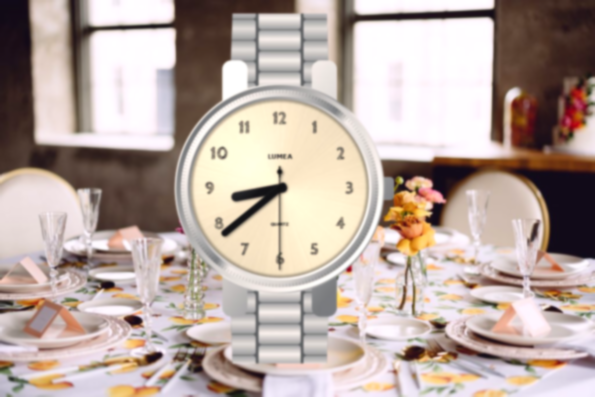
8:38:30
